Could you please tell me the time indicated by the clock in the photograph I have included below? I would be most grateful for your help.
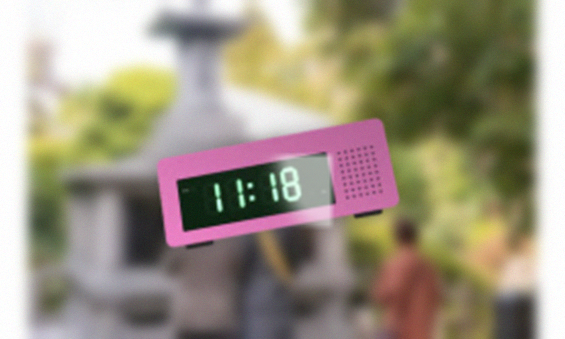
11:18
